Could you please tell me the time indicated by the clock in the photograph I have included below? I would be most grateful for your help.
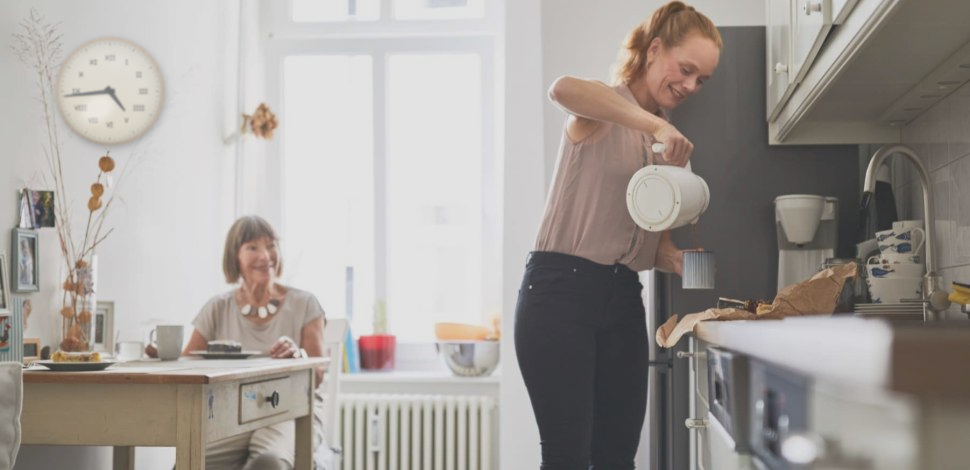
4:44
